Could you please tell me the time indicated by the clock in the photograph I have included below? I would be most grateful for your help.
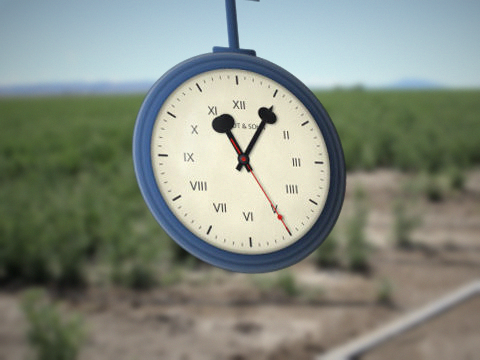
11:05:25
